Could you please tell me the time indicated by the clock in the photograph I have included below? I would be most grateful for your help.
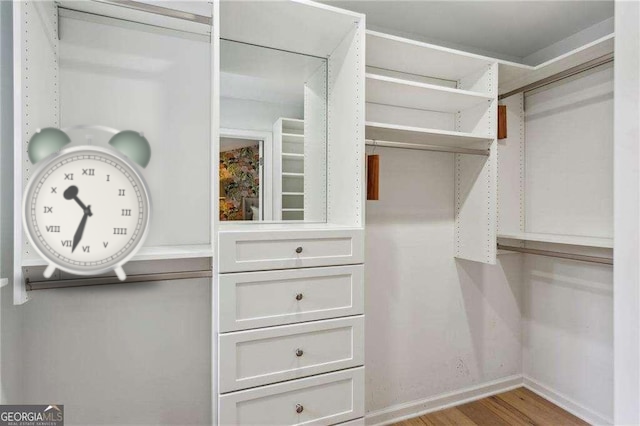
10:33
